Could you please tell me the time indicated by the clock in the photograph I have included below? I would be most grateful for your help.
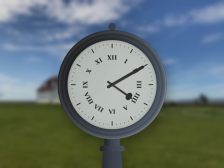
4:10
